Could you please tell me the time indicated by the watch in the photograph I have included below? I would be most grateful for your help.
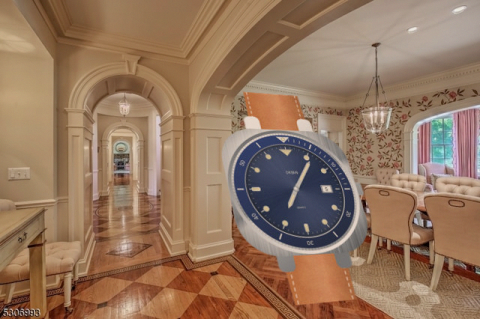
7:06
